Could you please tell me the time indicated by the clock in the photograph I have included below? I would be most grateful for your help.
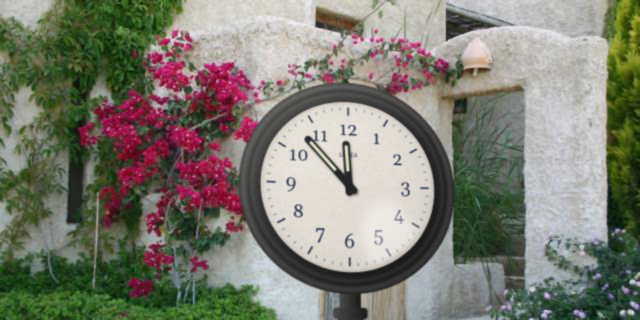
11:53
